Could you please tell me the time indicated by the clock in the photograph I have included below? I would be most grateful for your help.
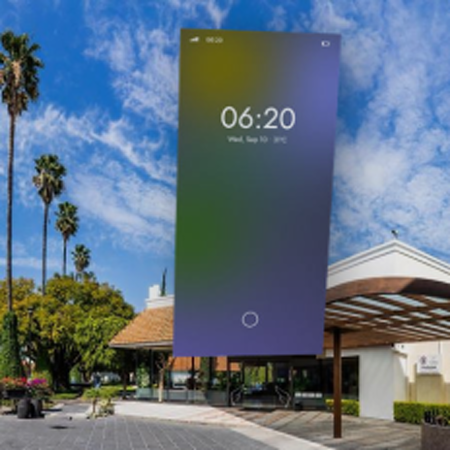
6:20
